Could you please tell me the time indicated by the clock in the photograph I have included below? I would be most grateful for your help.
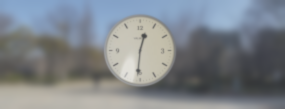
12:31
